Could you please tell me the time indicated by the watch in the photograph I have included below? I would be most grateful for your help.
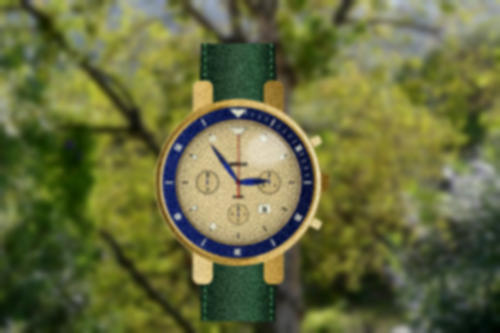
2:54
